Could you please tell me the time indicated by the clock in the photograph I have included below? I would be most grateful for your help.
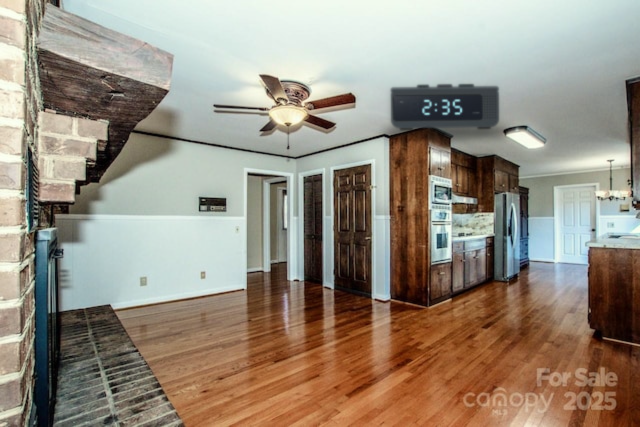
2:35
